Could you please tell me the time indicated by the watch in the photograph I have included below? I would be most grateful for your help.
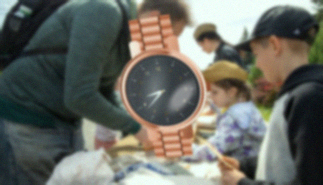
8:38
